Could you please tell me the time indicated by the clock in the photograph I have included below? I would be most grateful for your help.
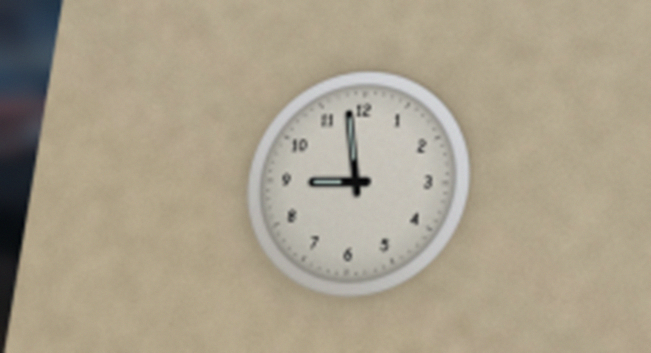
8:58
